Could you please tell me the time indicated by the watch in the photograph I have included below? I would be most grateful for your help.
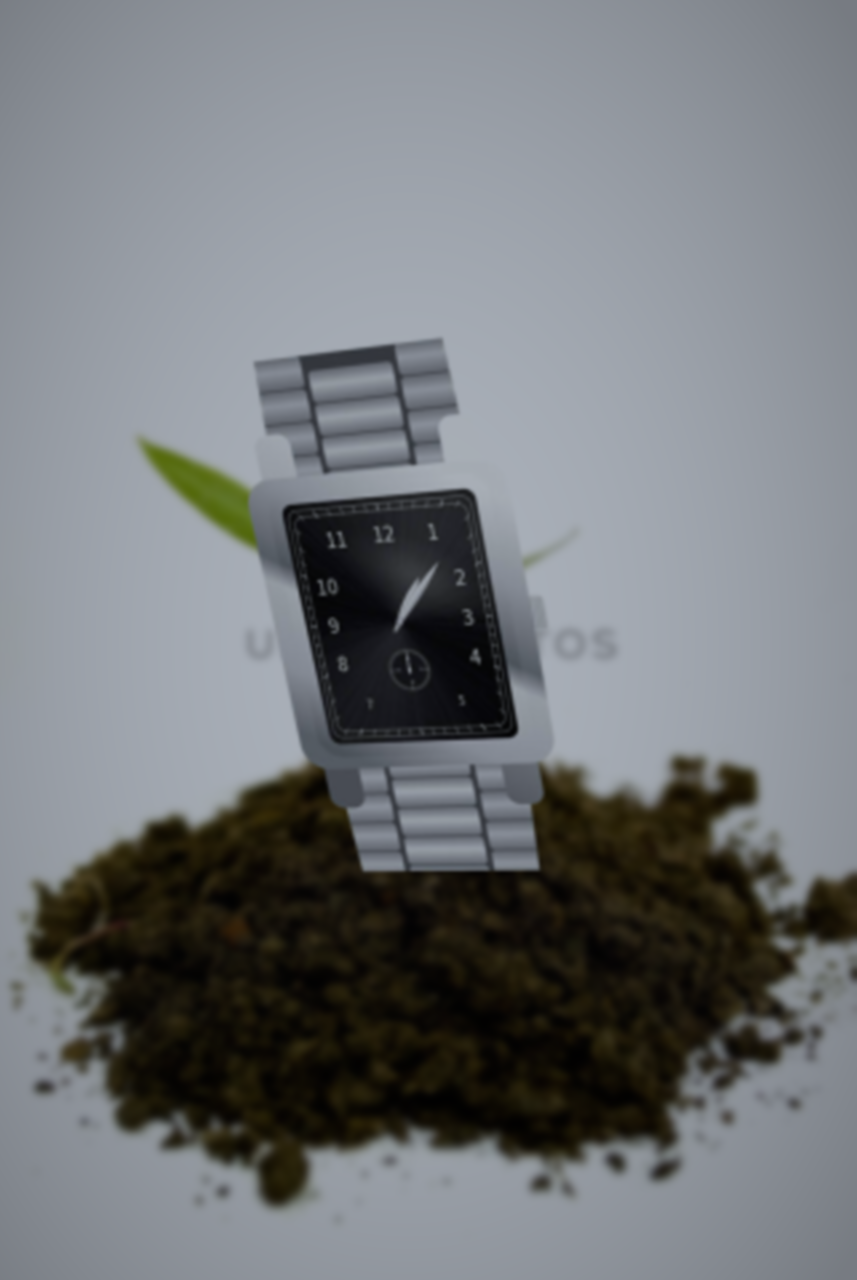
1:07
